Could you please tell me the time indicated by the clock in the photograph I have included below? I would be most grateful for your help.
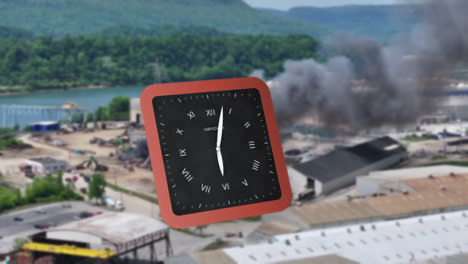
6:03
